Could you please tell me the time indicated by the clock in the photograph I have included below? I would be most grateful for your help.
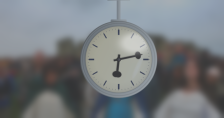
6:13
